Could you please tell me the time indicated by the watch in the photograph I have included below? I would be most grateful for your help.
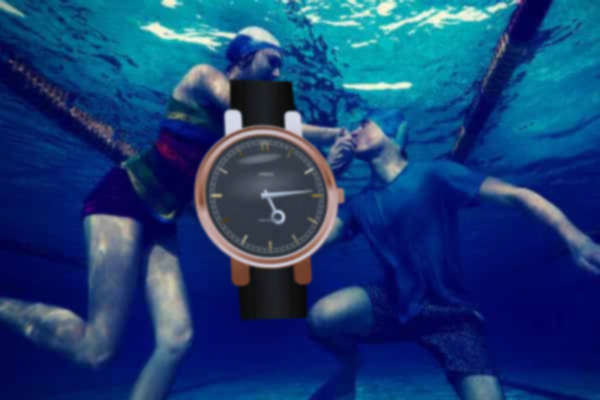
5:14
